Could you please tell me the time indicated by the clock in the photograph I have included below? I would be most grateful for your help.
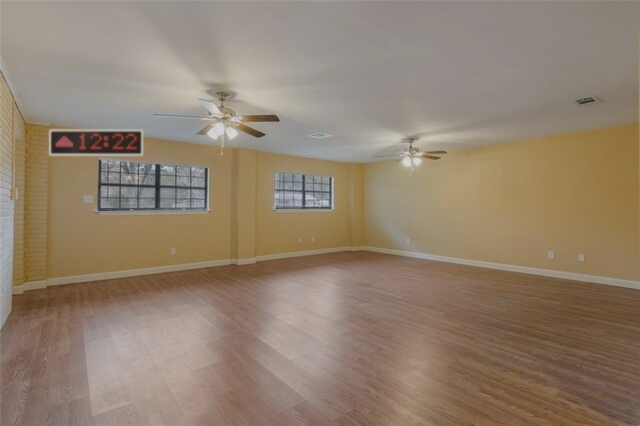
12:22
